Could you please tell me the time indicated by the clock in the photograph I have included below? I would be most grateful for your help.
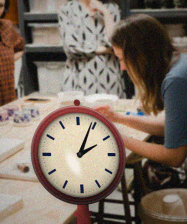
2:04
